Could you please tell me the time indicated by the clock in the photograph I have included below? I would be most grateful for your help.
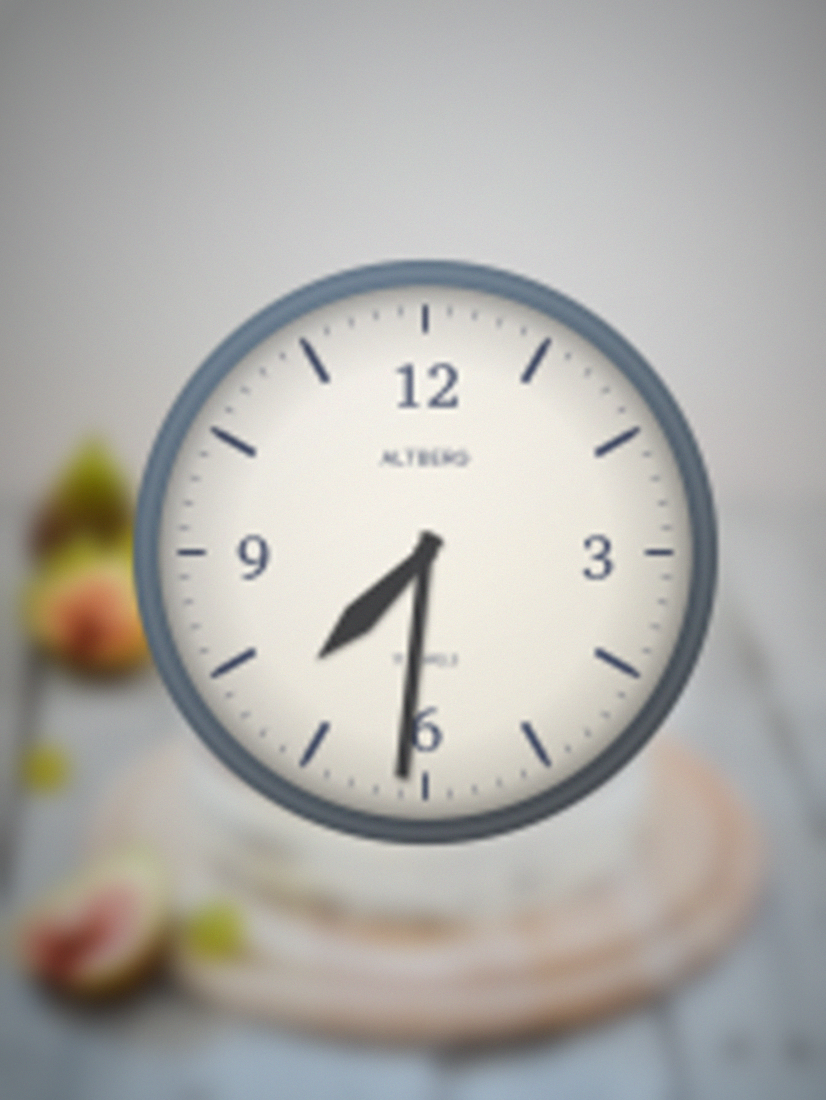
7:31
